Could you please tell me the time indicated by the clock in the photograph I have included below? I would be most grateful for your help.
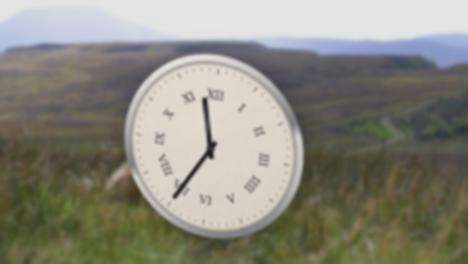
11:35
